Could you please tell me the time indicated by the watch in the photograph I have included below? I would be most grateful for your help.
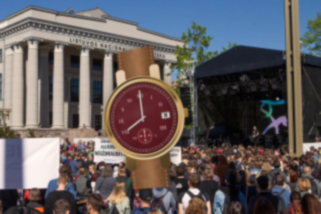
8:00
